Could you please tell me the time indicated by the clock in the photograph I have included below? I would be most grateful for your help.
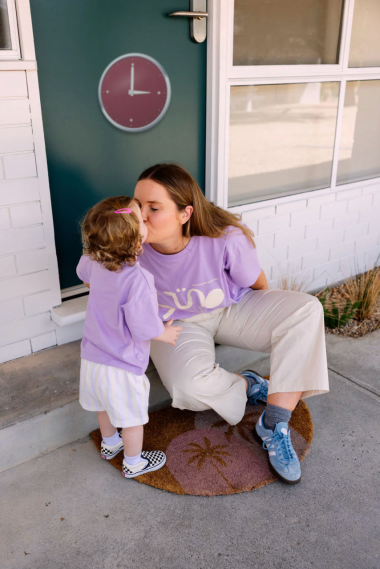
3:00
